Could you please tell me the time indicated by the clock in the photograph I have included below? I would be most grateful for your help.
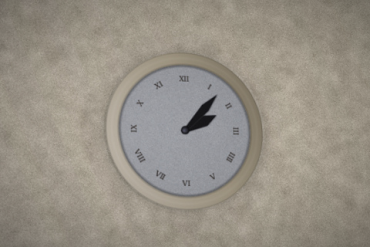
2:07
